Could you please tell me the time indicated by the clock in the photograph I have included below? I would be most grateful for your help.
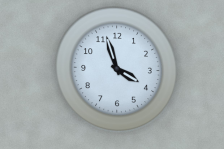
3:57
